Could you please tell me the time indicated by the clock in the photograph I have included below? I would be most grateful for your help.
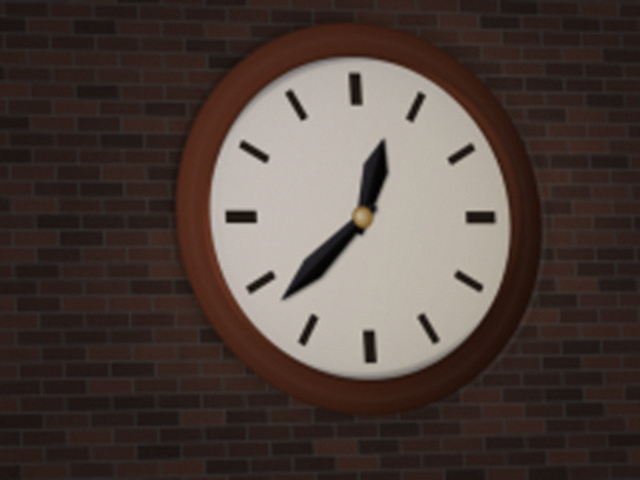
12:38
